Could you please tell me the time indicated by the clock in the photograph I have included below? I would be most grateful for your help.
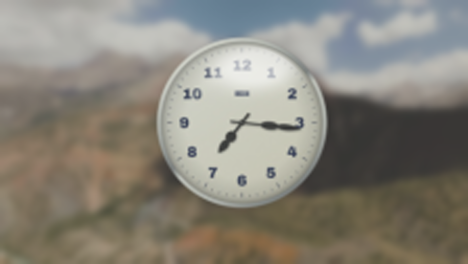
7:16
